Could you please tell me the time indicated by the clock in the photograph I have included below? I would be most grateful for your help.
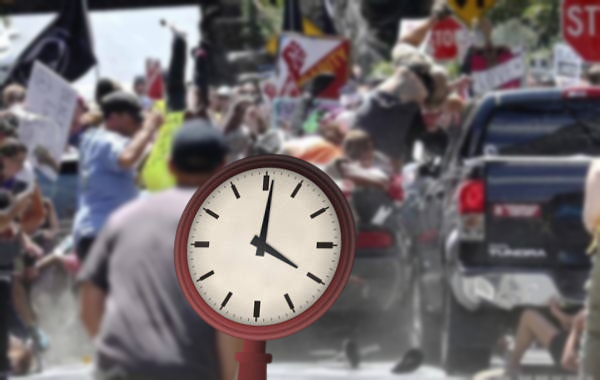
4:01
